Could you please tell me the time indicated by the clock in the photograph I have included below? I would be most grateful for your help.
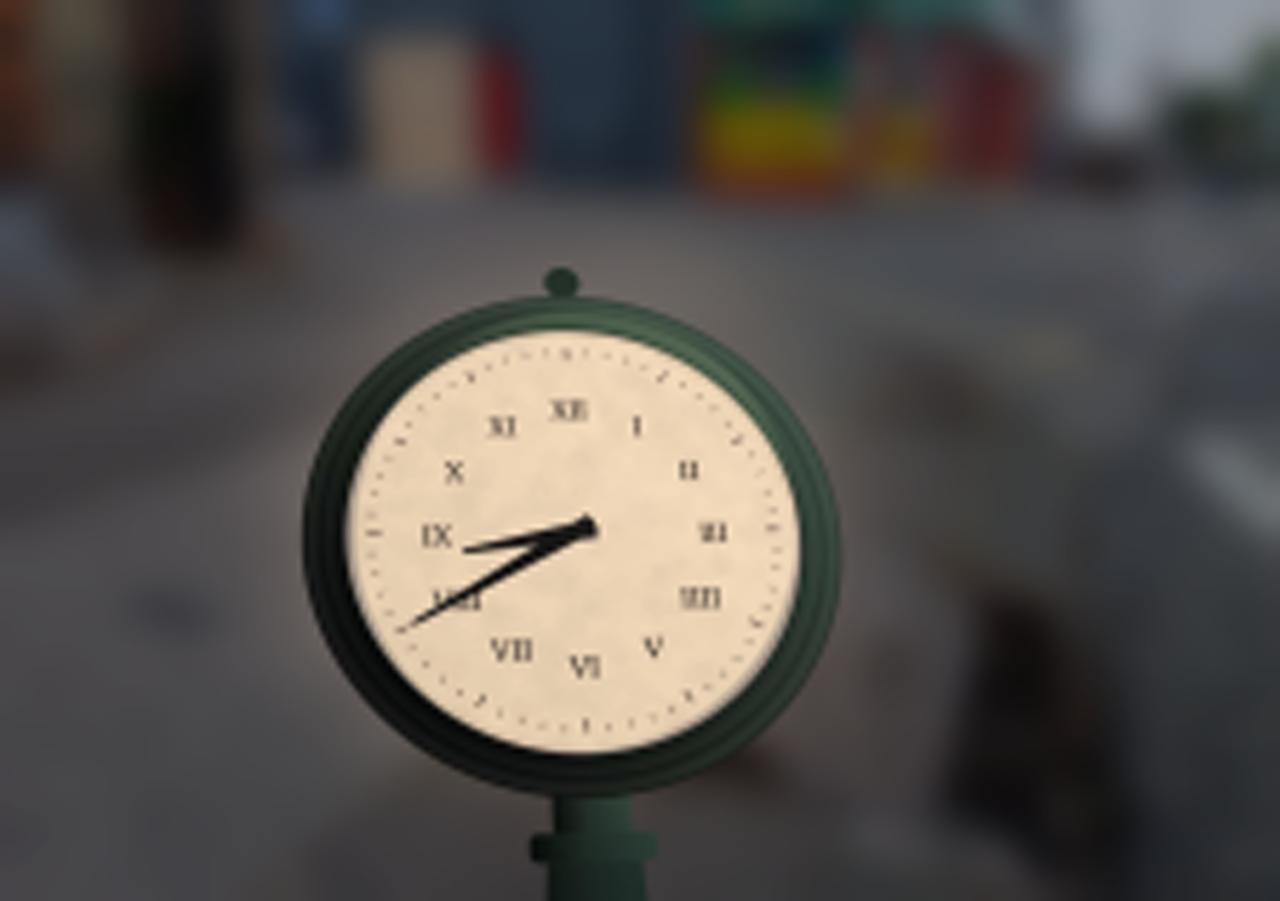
8:40
